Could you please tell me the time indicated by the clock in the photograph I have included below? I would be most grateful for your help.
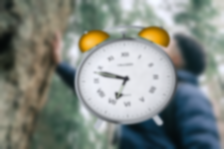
6:48
